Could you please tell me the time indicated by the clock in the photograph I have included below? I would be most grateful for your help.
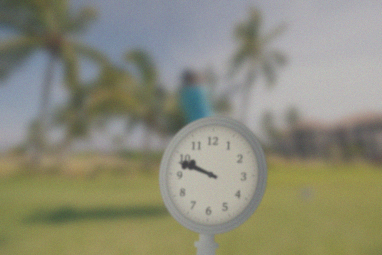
9:48
